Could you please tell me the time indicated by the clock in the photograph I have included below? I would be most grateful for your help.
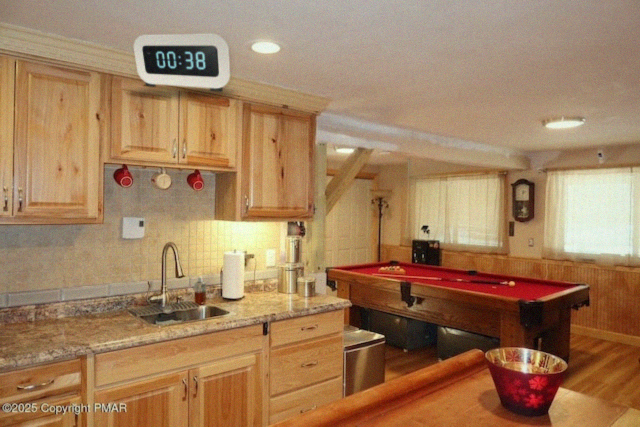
0:38
